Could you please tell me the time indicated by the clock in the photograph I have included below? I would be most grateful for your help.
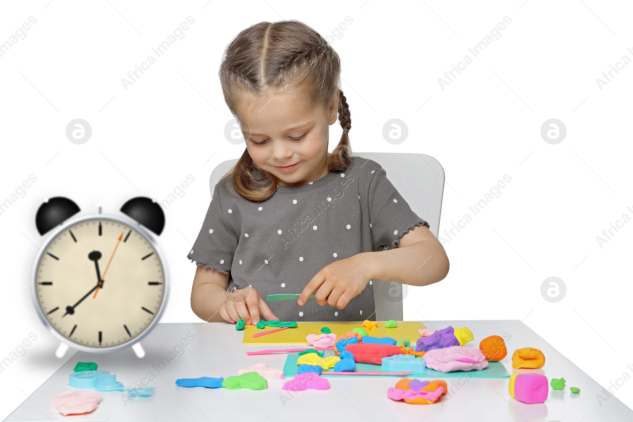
11:38:04
